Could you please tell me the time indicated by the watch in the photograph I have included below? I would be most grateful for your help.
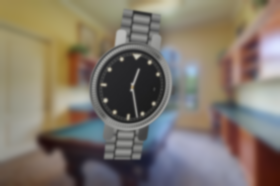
12:27
